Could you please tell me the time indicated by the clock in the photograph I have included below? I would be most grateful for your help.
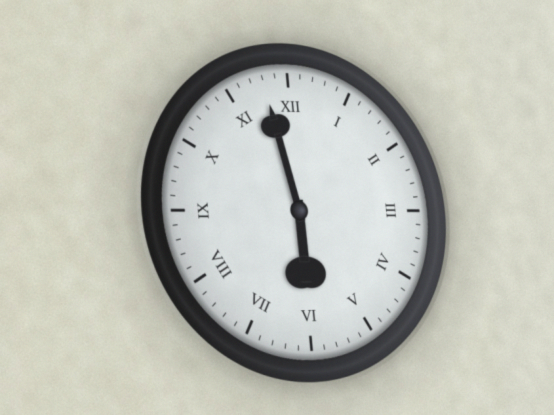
5:58
